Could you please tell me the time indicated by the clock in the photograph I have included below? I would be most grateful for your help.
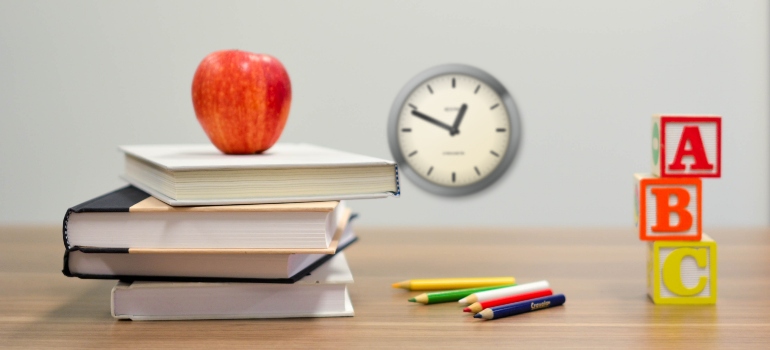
12:49
